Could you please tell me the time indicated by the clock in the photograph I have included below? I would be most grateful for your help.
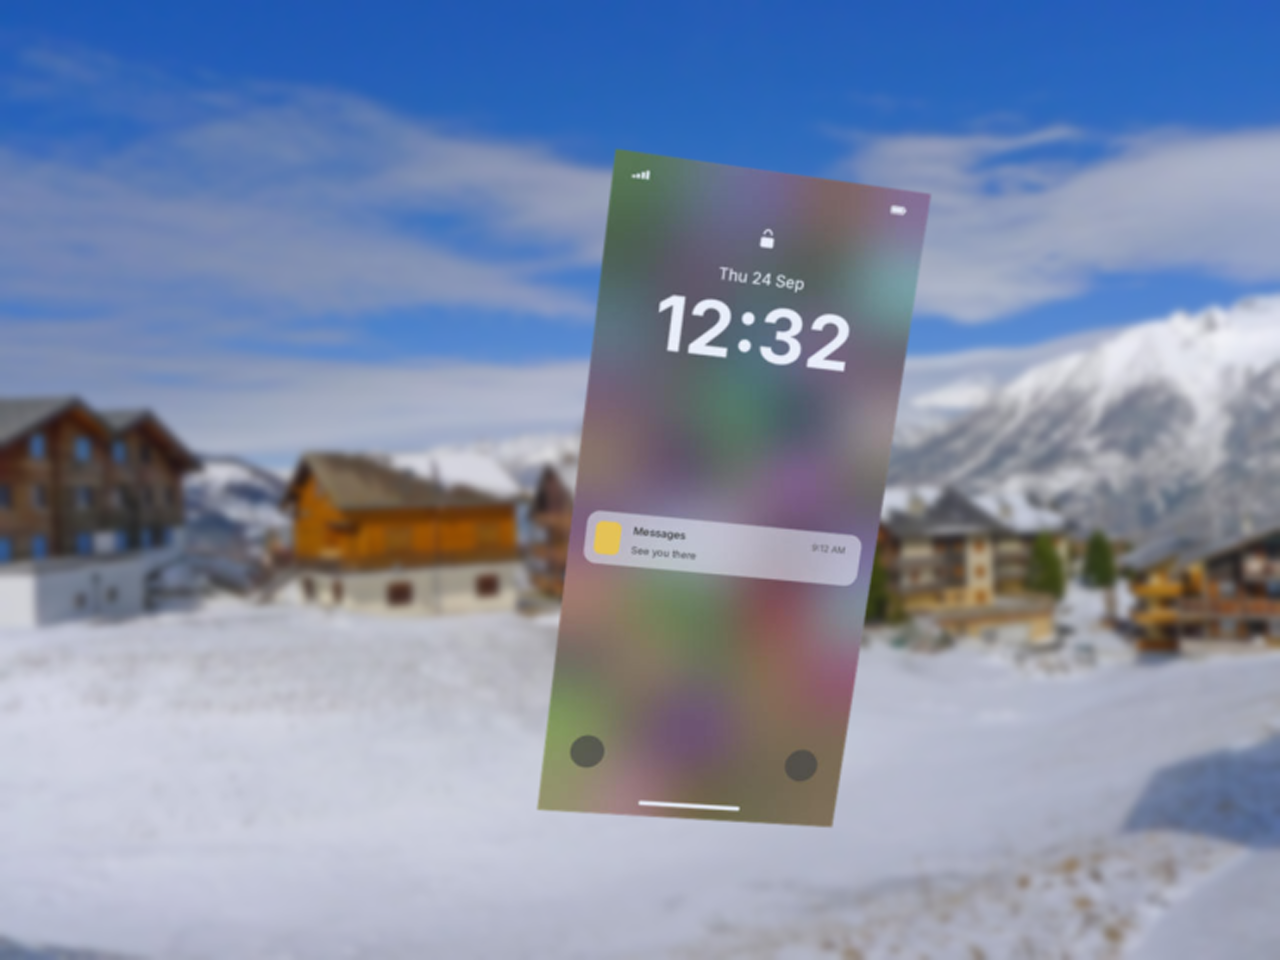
12:32
